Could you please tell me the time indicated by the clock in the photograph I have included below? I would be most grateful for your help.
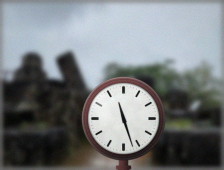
11:27
